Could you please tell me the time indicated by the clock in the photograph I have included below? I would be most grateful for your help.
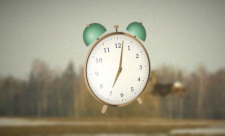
7:02
